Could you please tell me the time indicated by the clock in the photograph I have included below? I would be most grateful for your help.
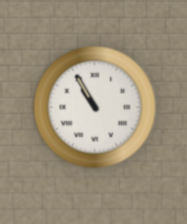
10:55
